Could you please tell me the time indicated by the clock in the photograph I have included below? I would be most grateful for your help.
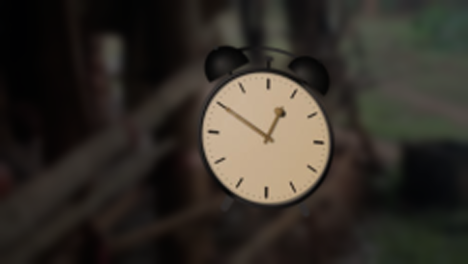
12:50
